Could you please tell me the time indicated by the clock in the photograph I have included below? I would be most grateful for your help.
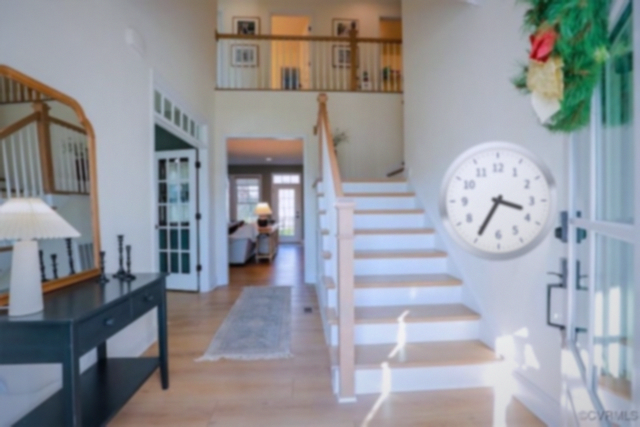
3:35
